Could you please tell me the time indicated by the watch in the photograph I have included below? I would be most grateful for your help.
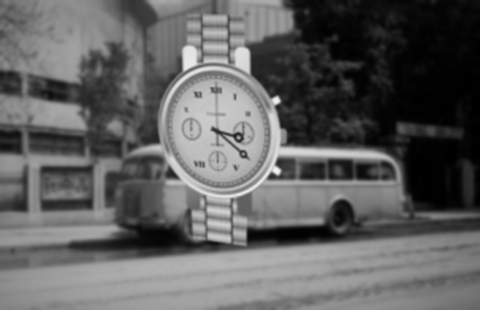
3:21
